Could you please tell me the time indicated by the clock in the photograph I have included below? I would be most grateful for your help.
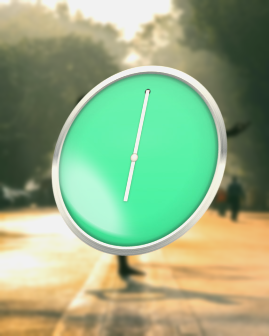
6:00
